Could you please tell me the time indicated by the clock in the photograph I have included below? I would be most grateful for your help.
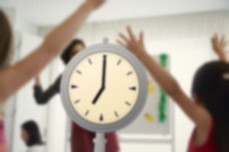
7:00
